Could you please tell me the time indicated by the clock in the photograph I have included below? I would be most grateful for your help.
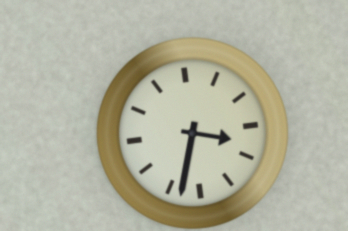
3:33
